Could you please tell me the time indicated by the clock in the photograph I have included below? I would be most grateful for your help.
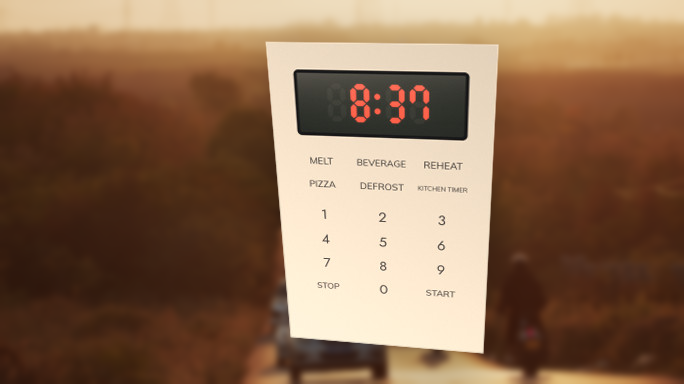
8:37
